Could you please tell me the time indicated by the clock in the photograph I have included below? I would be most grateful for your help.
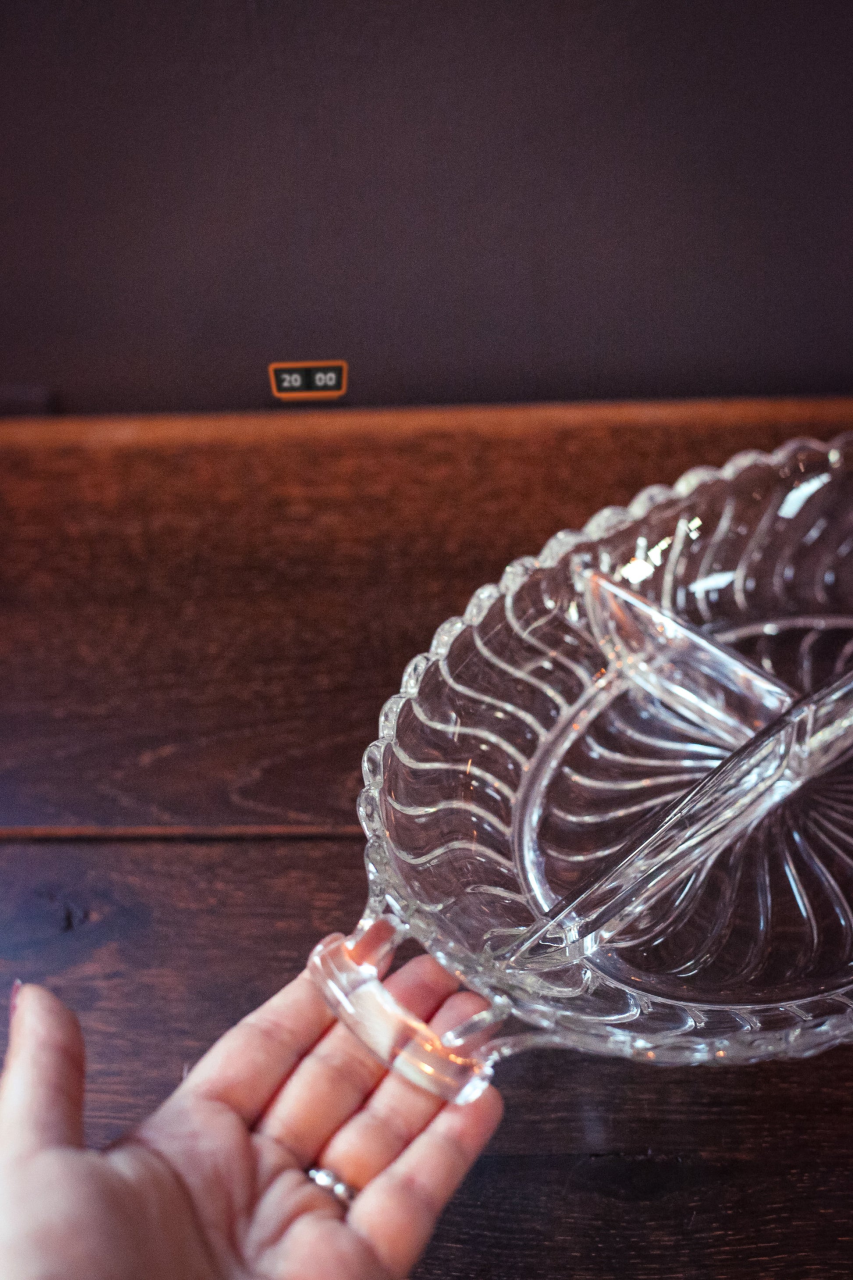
20:00
